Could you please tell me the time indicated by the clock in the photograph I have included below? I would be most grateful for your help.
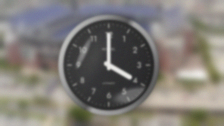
4:00
